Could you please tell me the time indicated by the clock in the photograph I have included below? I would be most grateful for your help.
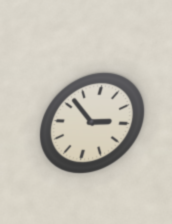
2:52
